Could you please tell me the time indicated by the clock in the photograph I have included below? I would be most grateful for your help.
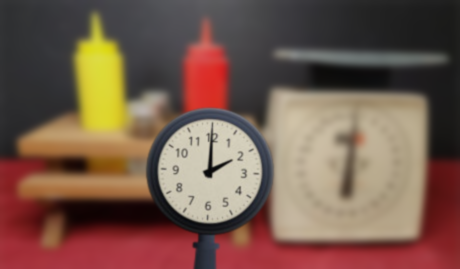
2:00
